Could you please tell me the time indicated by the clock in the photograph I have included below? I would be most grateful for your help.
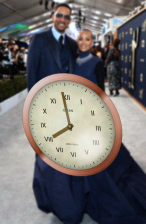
7:59
